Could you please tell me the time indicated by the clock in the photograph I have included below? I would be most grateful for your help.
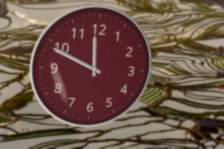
11:49
